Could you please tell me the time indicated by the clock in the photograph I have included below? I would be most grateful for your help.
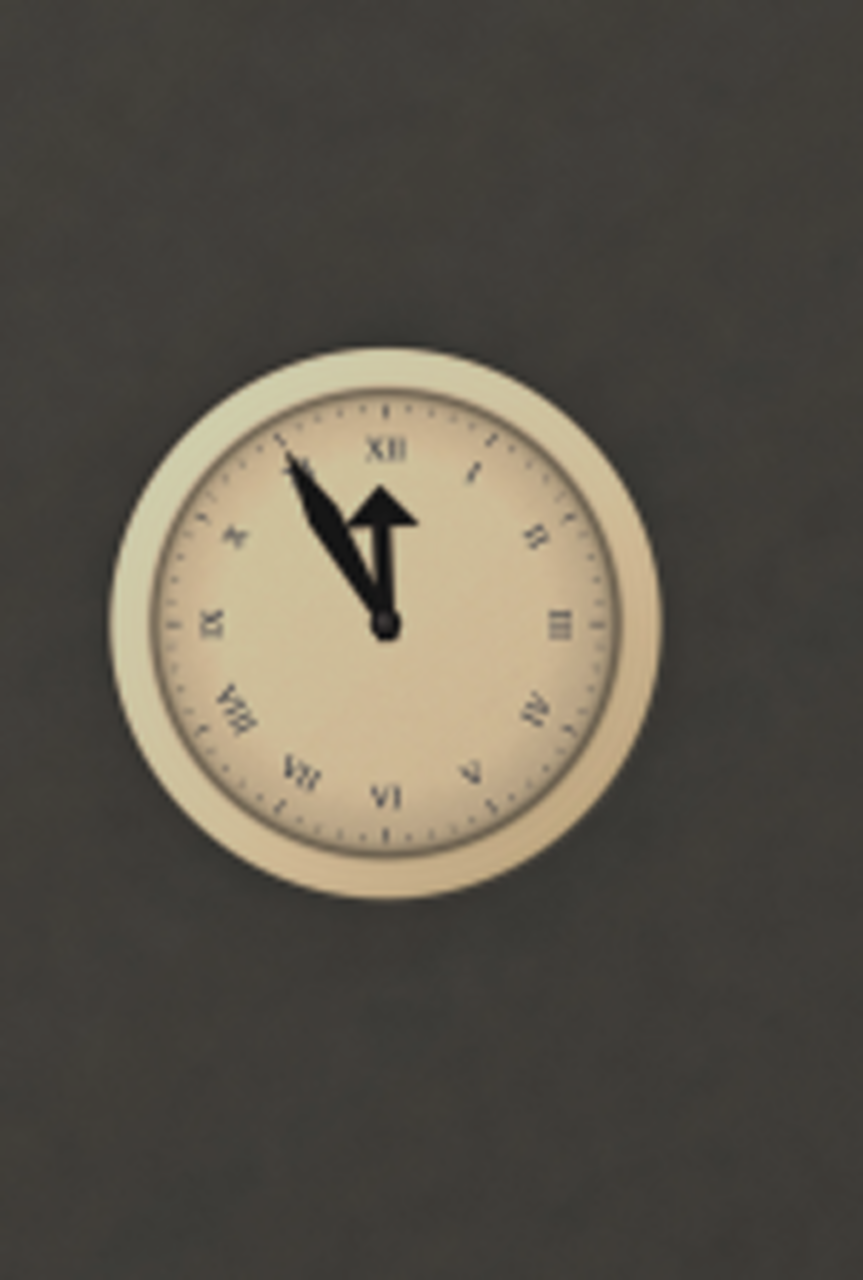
11:55
